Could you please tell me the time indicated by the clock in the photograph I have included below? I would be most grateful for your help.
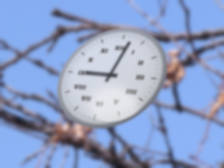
9:02
